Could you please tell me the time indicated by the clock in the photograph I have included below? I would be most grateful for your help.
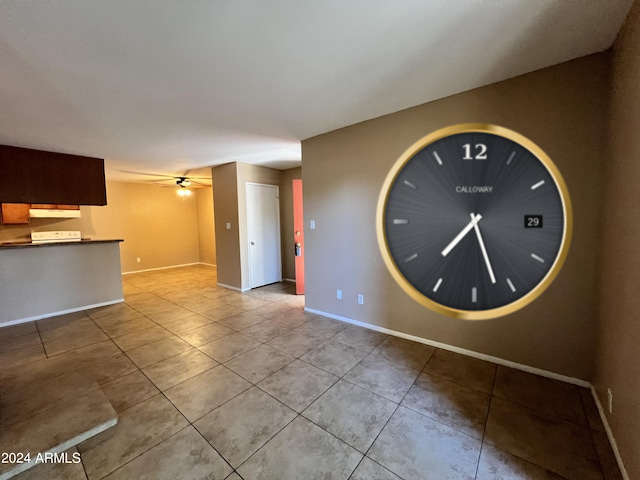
7:27
